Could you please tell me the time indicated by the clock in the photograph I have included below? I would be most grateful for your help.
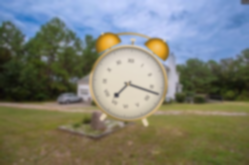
7:17
